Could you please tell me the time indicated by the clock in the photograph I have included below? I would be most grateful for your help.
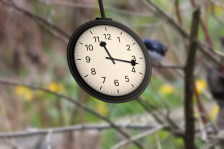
11:17
